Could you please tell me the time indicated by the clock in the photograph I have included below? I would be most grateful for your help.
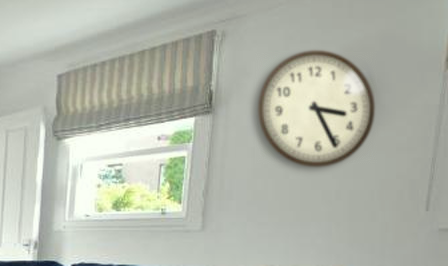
3:26
